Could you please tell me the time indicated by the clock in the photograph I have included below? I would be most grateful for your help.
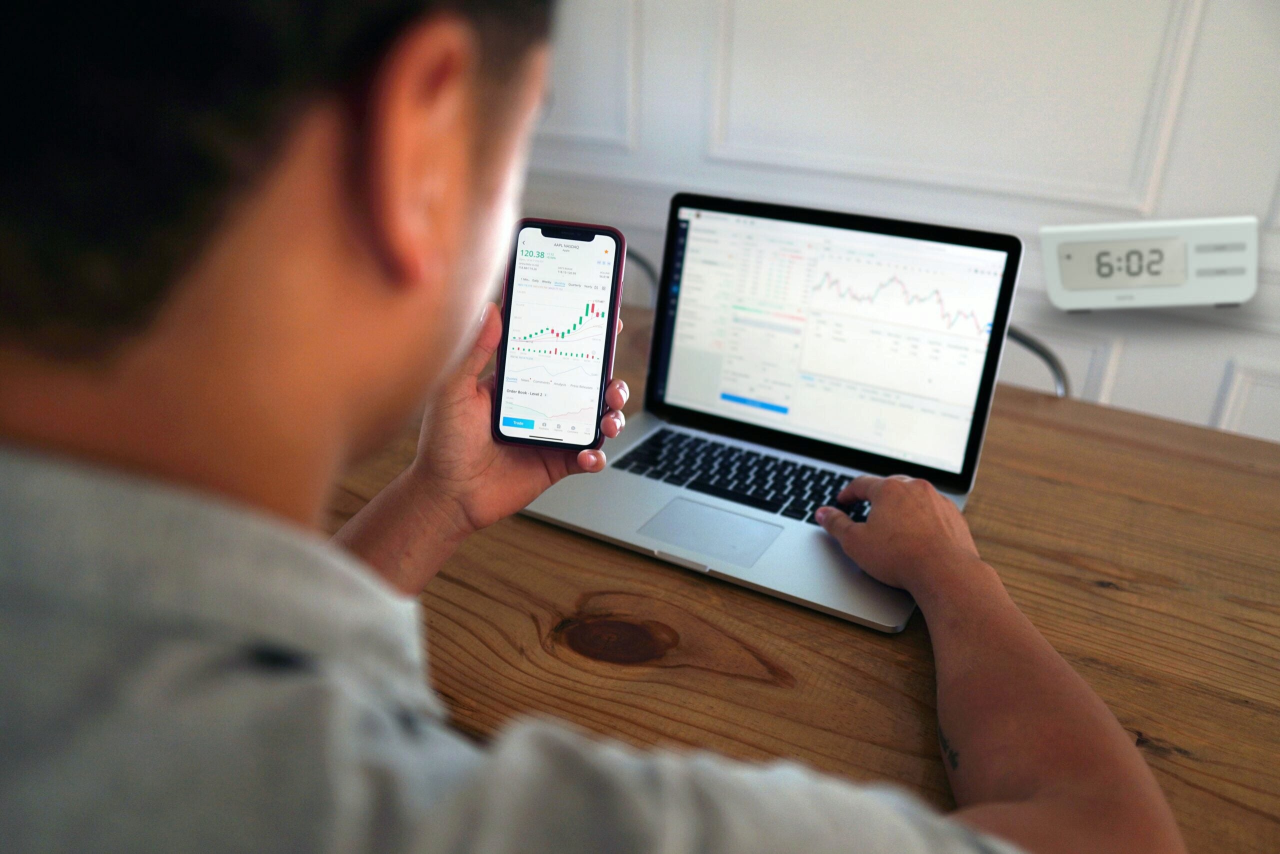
6:02
